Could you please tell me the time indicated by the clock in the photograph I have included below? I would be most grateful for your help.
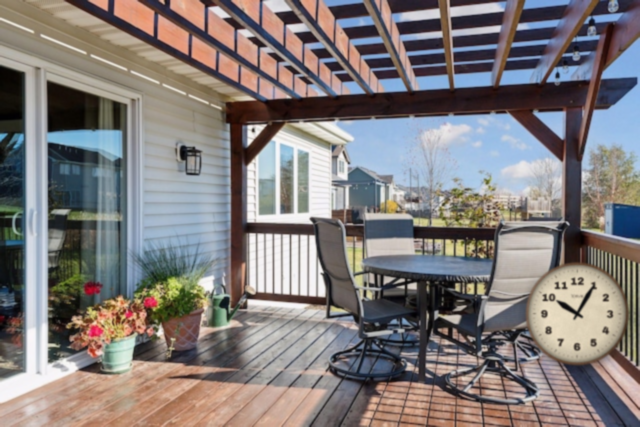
10:05
